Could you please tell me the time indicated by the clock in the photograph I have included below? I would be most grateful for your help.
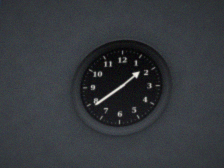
1:39
